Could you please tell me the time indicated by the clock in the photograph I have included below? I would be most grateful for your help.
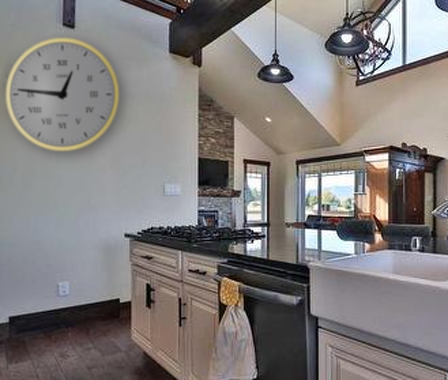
12:46
